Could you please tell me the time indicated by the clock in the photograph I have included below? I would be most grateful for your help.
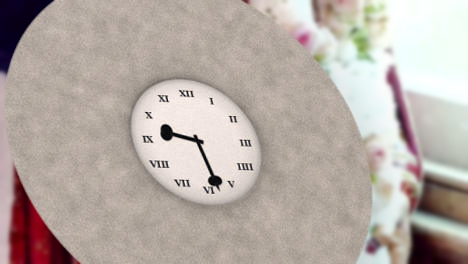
9:28
